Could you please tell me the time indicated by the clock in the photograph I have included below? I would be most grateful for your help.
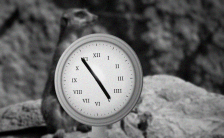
4:54
